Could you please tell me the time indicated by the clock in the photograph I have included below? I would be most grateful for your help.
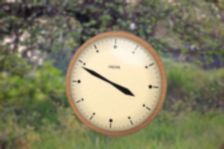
3:49
